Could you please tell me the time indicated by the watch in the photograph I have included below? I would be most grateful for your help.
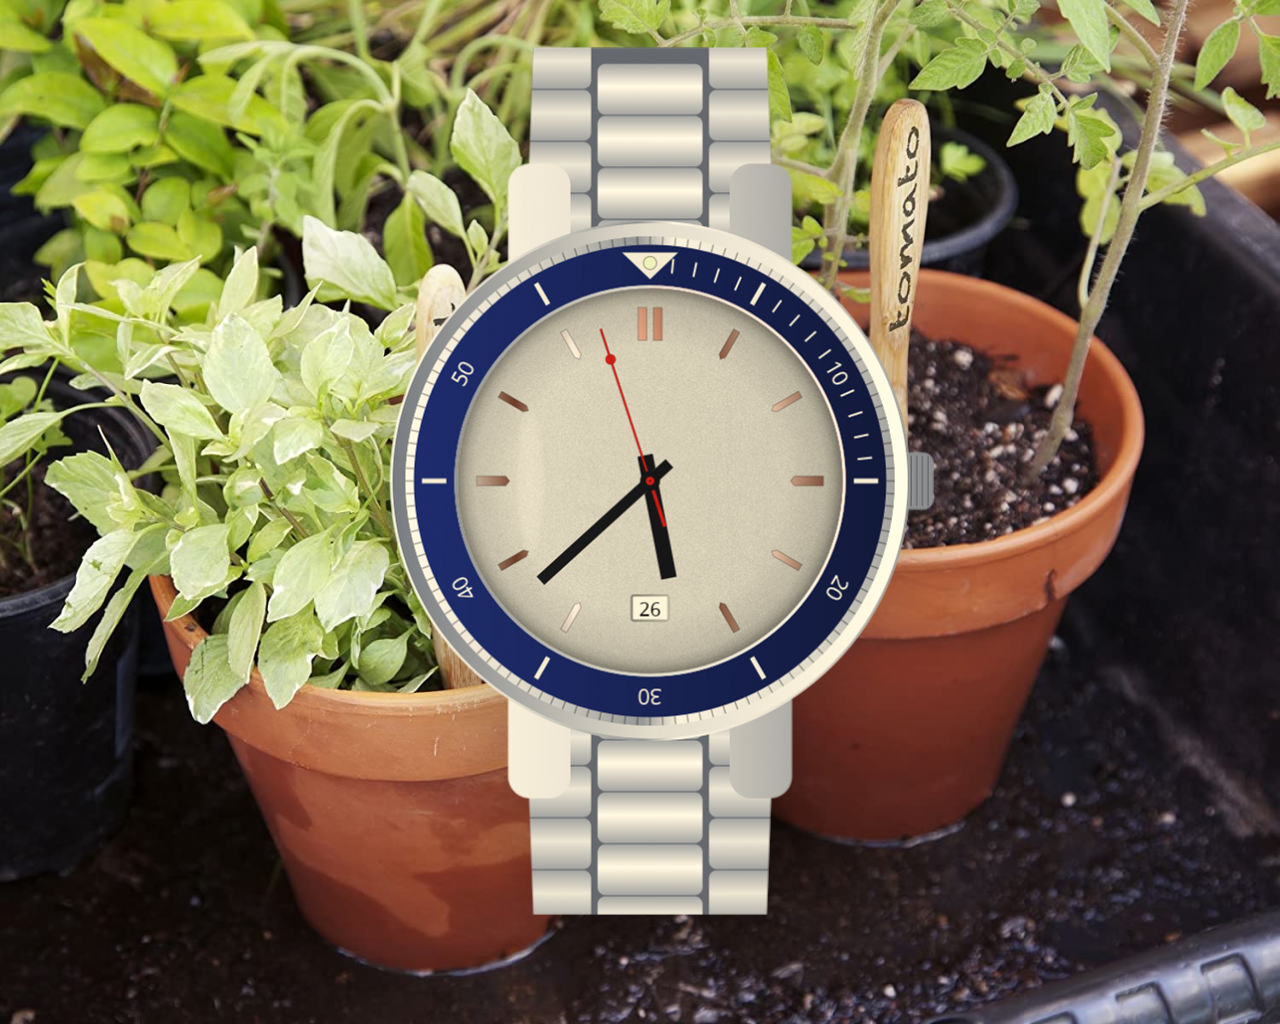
5:37:57
